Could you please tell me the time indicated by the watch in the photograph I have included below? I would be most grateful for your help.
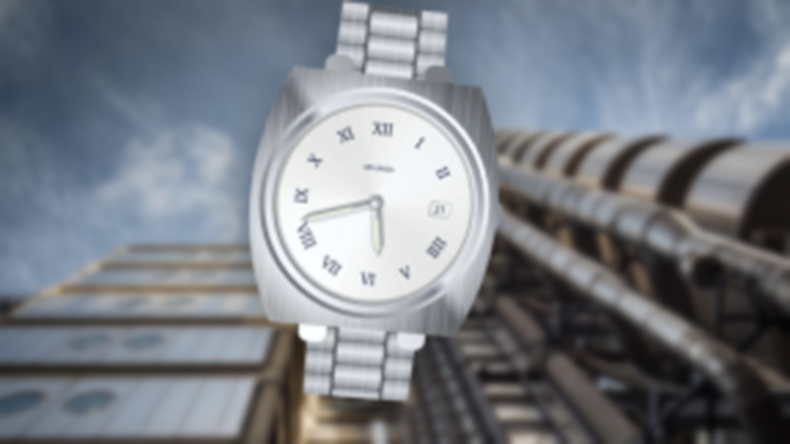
5:42
